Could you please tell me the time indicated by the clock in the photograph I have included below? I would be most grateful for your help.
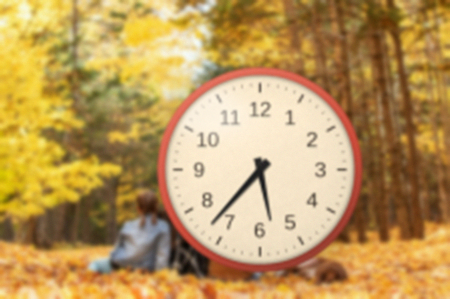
5:37
